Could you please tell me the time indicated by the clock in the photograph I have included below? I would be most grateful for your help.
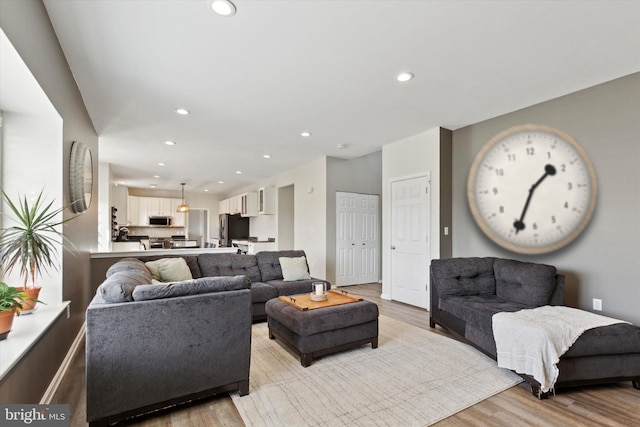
1:34
